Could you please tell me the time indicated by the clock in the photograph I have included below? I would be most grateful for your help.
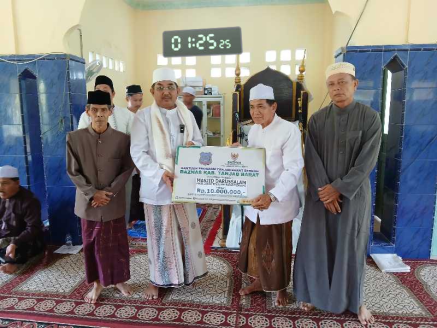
1:25:25
